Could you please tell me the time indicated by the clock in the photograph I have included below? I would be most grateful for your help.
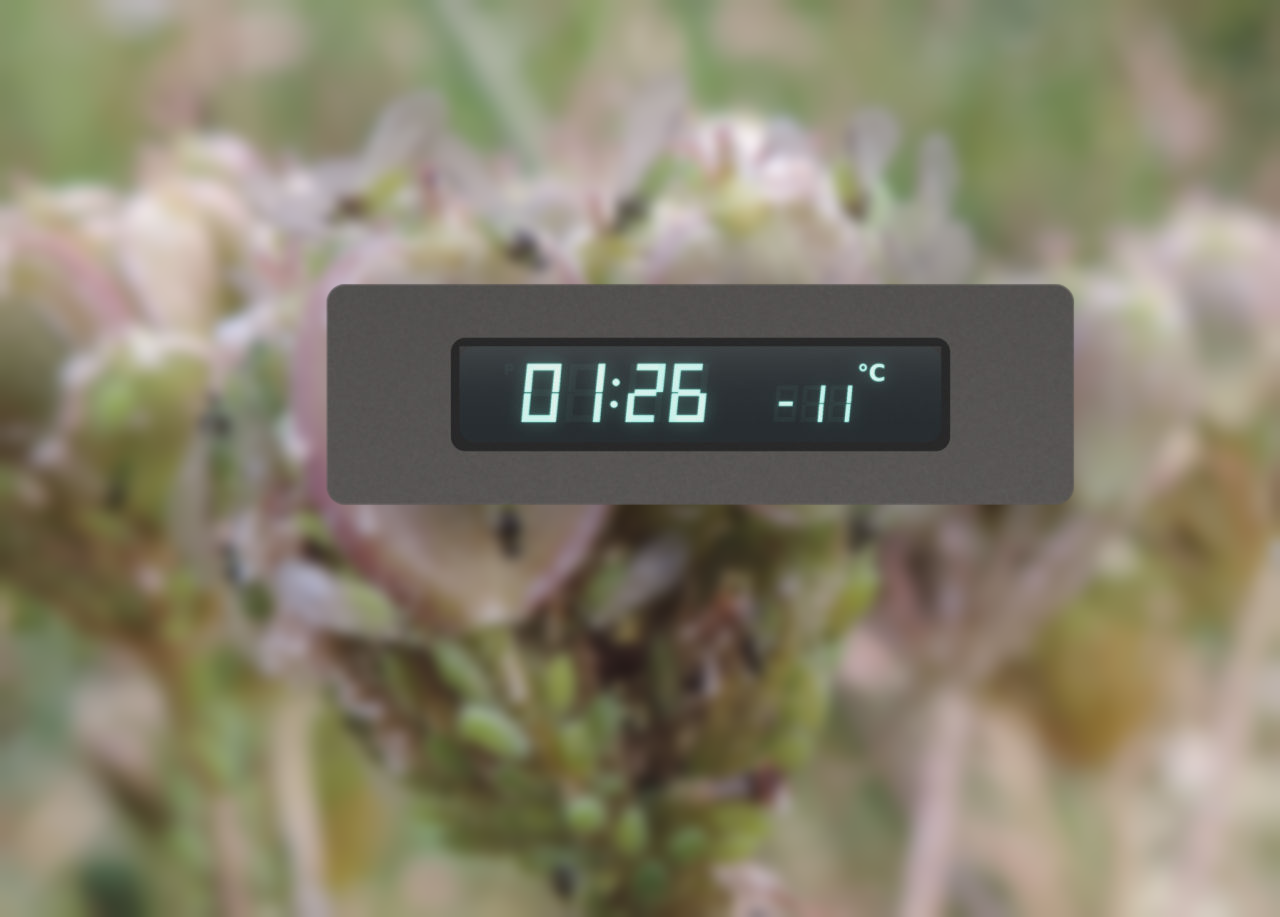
1:26
